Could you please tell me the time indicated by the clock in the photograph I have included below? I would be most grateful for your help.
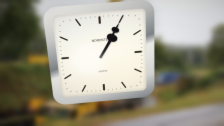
1:05
